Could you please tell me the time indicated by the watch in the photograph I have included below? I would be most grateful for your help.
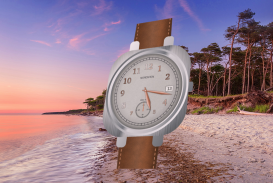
5:17
